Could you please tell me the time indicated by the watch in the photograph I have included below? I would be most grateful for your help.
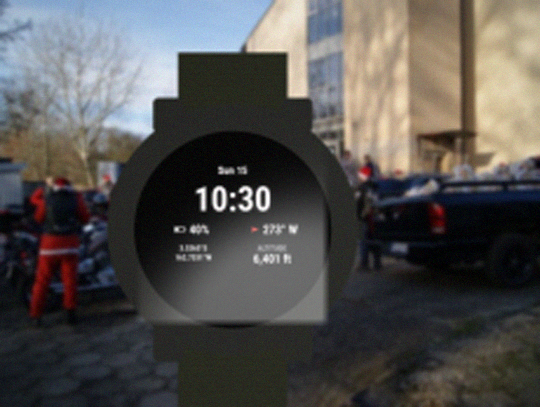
10:30
